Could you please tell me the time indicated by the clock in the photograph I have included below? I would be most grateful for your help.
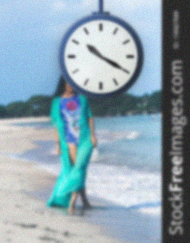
10:20
